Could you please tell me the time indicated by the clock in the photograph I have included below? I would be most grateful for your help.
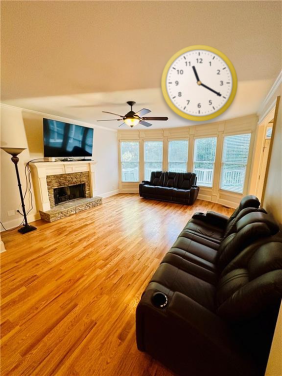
11:20
